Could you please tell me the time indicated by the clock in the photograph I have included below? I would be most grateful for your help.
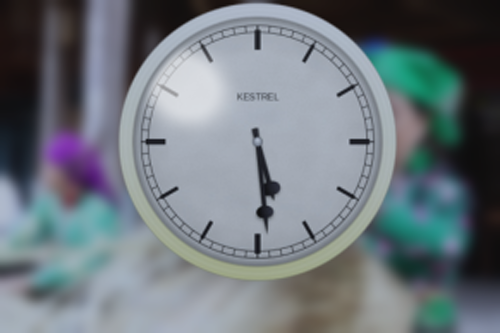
5:29
